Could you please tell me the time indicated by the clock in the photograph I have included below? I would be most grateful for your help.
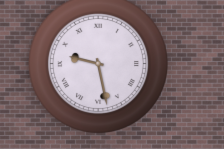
9:28
